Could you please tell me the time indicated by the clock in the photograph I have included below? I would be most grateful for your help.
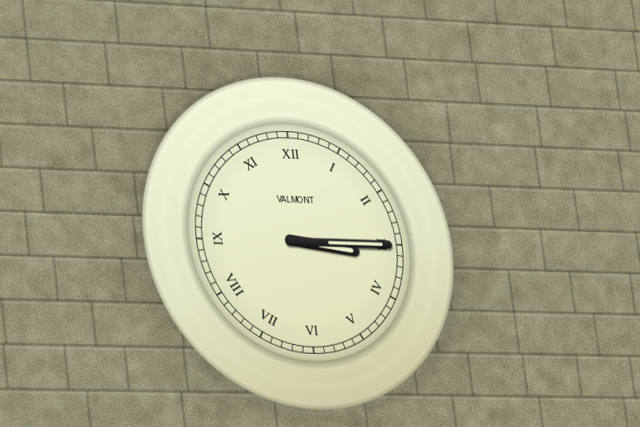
3:15
